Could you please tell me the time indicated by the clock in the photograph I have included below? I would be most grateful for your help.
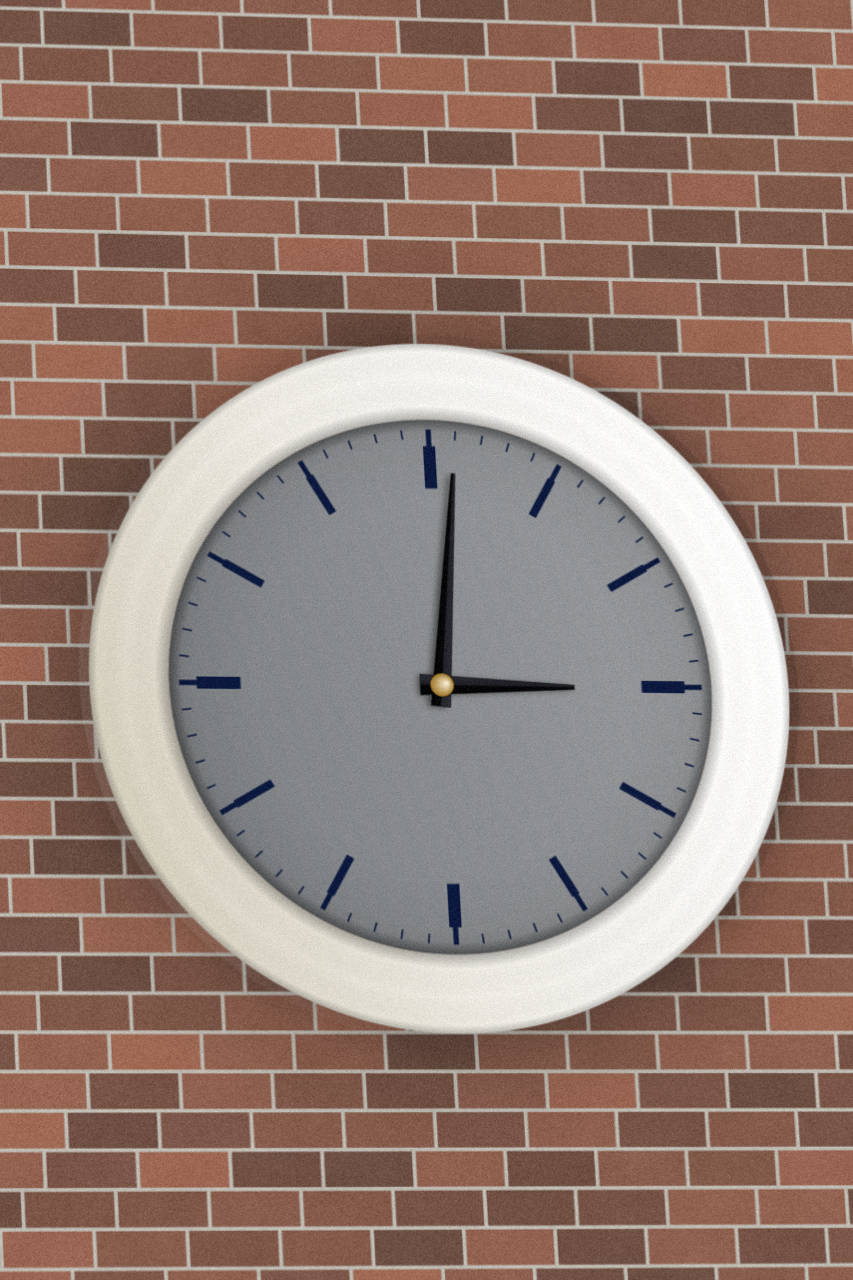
3:01
